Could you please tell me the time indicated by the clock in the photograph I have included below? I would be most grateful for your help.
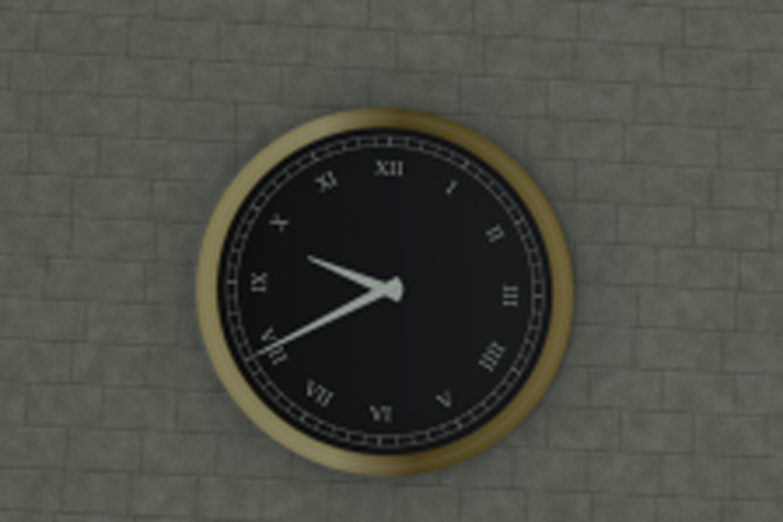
9:40
